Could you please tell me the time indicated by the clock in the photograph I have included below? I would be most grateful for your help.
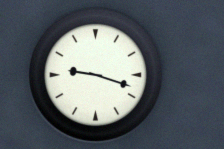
9:18
